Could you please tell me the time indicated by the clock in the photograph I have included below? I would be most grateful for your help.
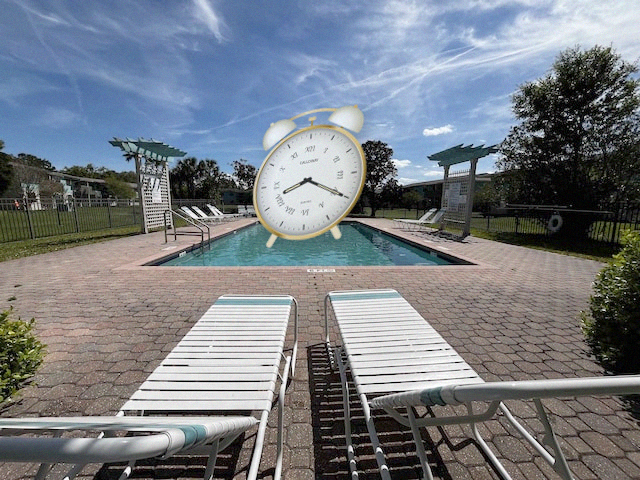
8:20
